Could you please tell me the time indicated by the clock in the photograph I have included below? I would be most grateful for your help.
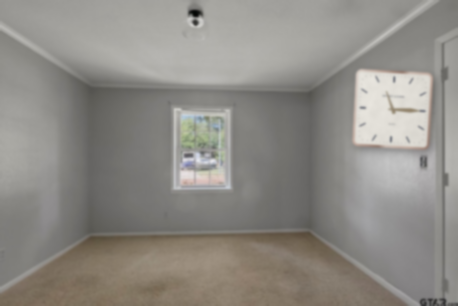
11:15
